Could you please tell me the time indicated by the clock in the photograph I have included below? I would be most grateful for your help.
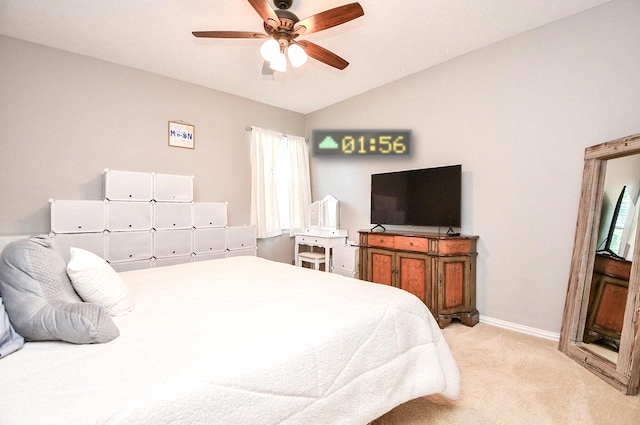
1:56
